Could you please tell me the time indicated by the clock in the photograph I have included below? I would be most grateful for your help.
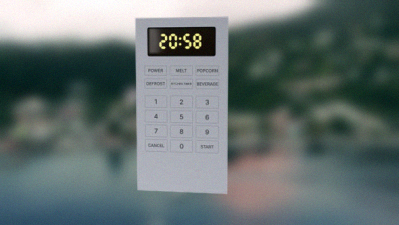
20:58
